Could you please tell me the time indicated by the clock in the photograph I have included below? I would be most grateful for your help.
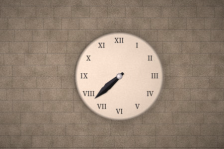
7:38
